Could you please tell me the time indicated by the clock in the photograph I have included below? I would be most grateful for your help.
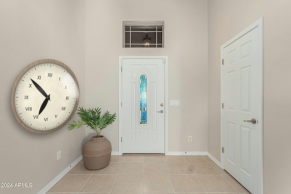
6:52
